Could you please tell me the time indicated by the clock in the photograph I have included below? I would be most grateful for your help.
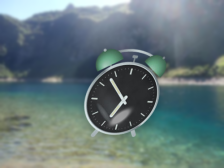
6:53
